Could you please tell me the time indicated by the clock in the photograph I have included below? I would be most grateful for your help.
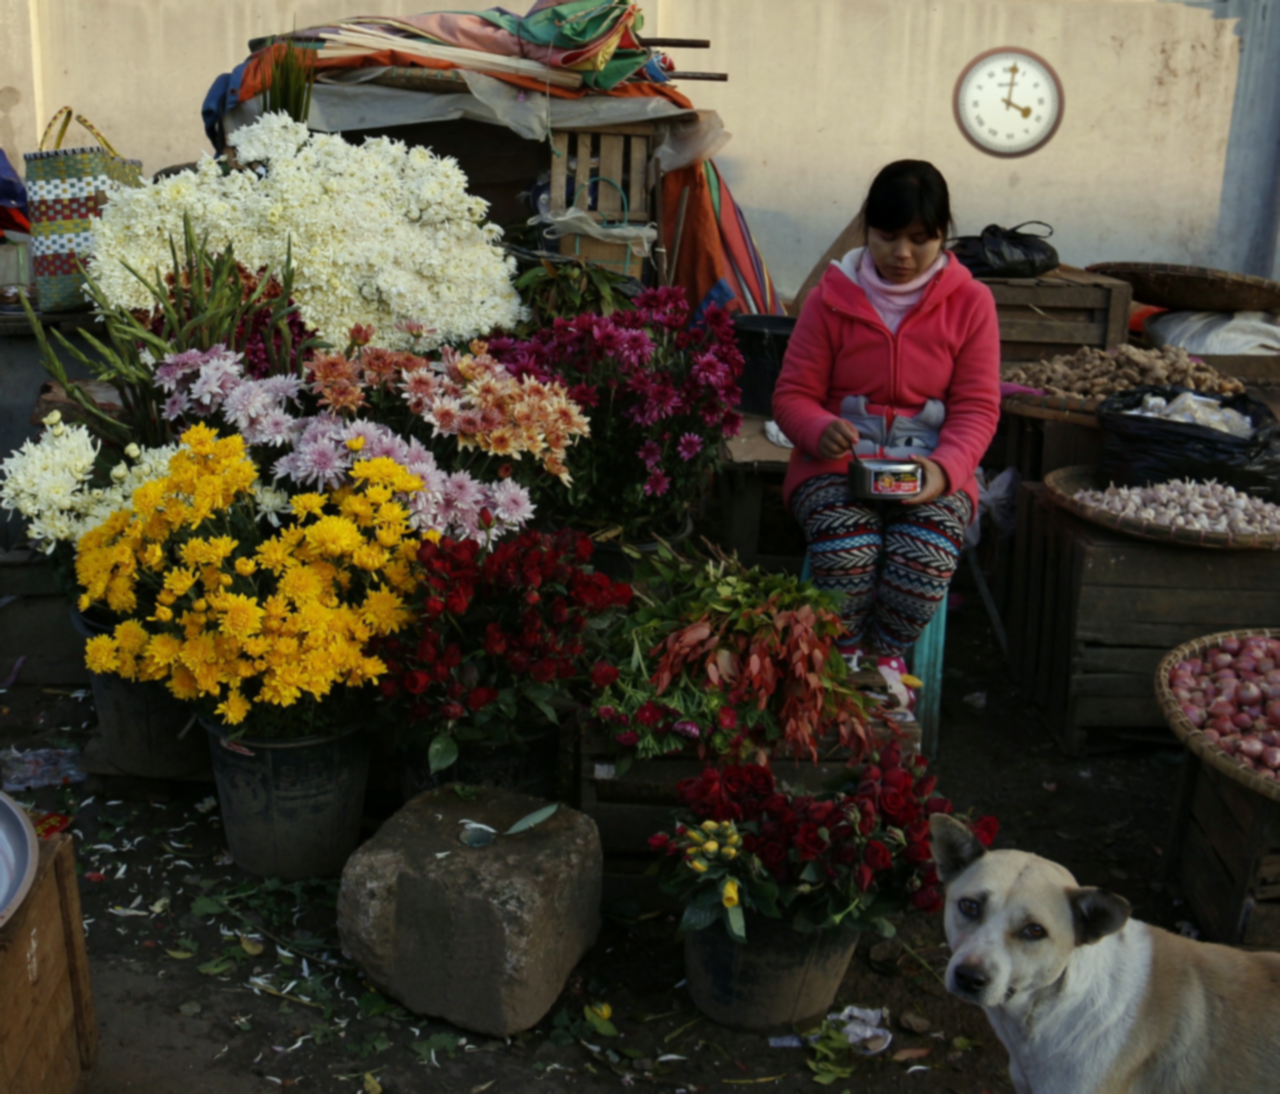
4:02
